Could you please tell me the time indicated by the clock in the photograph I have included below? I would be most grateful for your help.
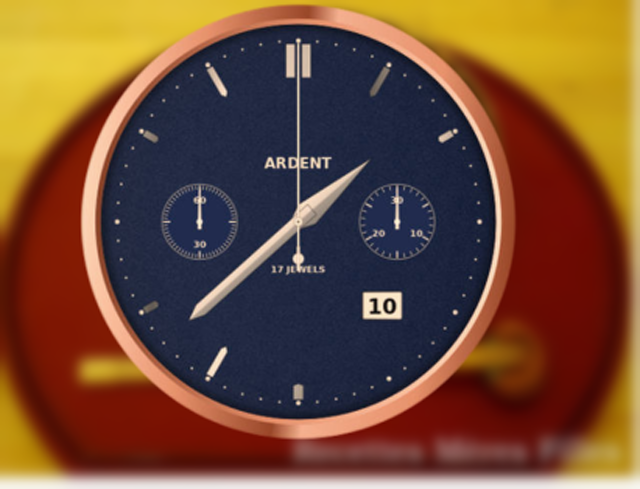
1:38
